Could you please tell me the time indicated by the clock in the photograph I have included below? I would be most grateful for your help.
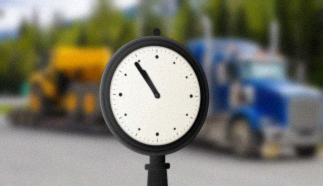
10:54
